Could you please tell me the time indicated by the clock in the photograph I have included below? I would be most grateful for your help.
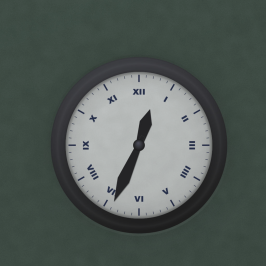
12:34
